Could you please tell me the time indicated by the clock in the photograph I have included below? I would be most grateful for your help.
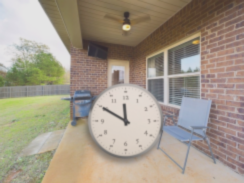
11:50
